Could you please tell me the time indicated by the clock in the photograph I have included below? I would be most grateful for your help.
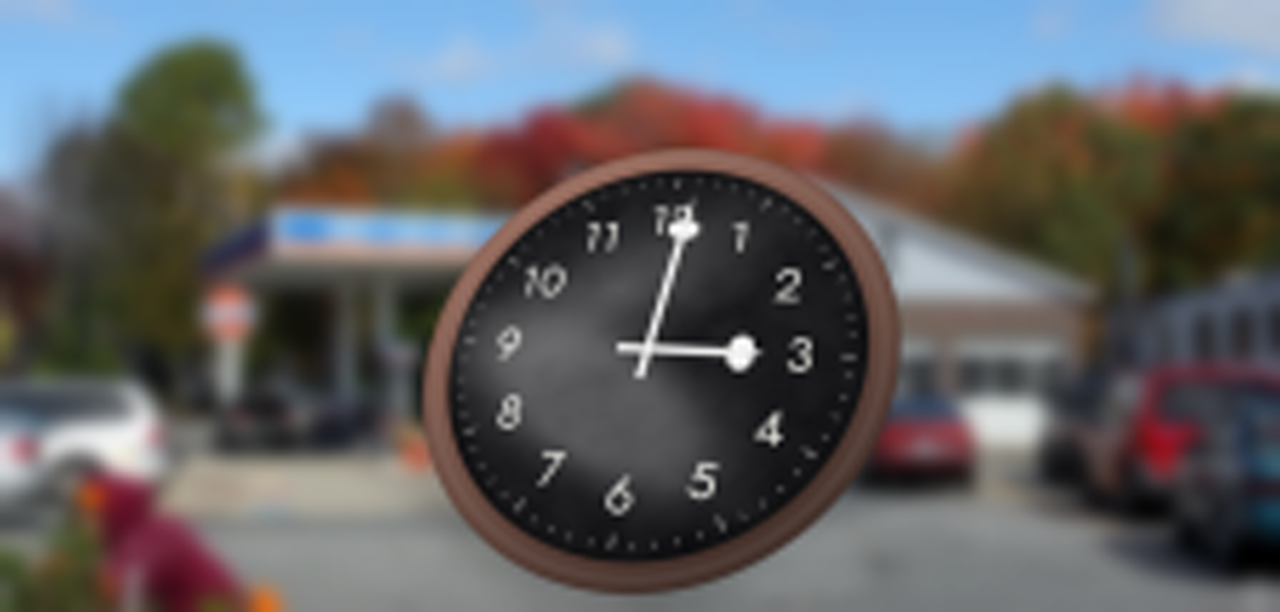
3:01
